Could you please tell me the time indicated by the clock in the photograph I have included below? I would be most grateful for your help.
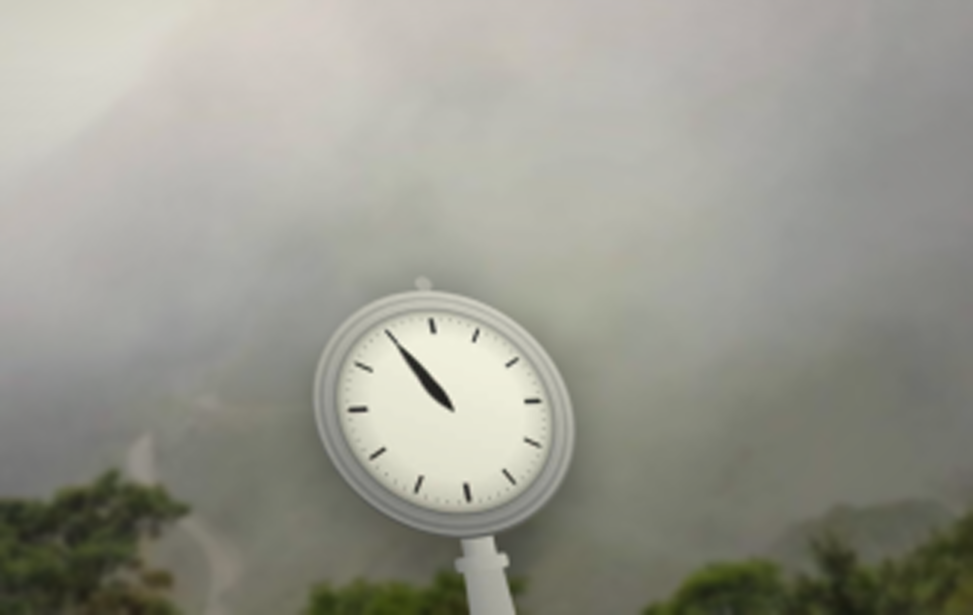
10:55
